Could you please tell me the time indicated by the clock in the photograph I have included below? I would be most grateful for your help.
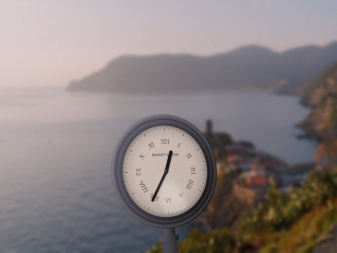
12:35
